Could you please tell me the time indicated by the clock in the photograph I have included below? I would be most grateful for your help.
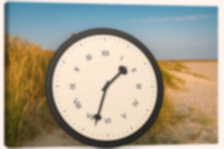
1:33
